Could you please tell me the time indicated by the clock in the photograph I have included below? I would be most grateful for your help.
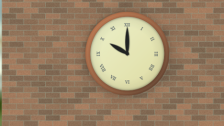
10:00
